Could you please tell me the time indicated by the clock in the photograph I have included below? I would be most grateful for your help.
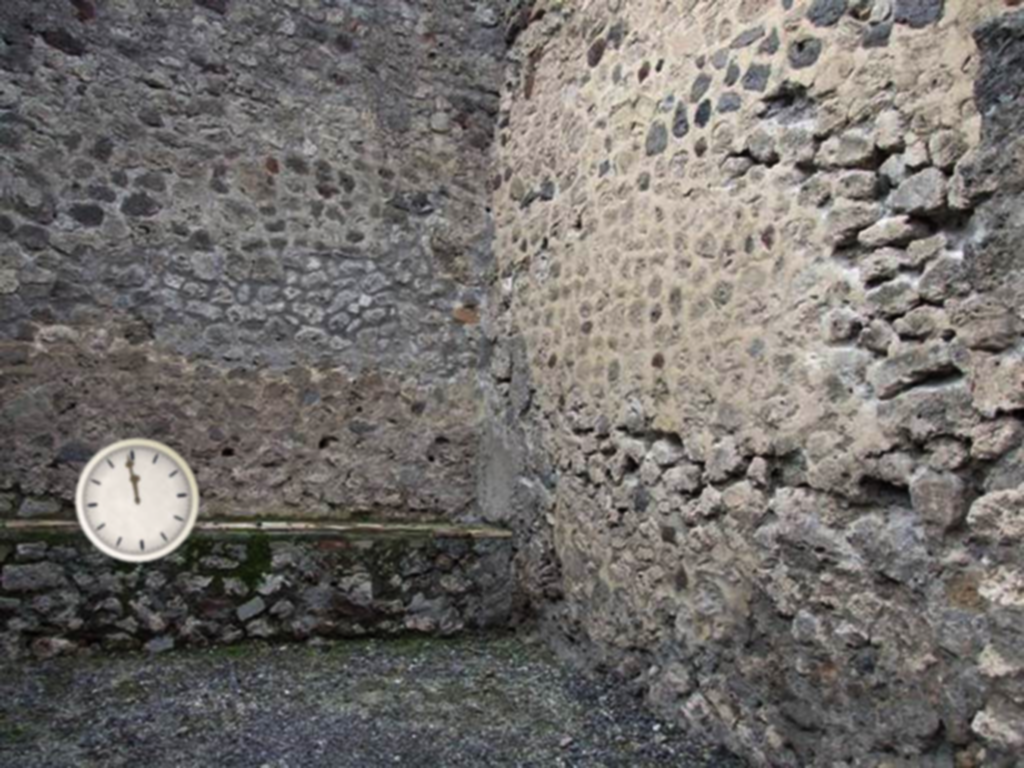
11:59
